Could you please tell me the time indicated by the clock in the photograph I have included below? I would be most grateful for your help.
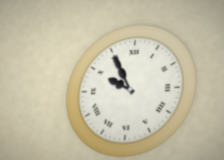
9:55
